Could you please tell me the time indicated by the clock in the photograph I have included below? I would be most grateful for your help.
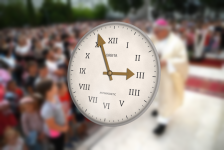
2:56
